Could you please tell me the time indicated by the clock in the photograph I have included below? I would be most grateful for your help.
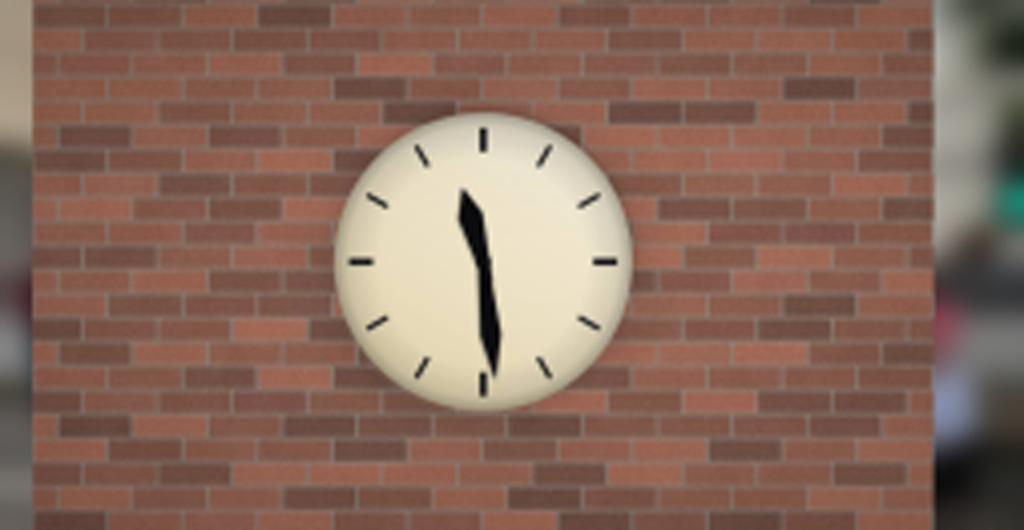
11:29
